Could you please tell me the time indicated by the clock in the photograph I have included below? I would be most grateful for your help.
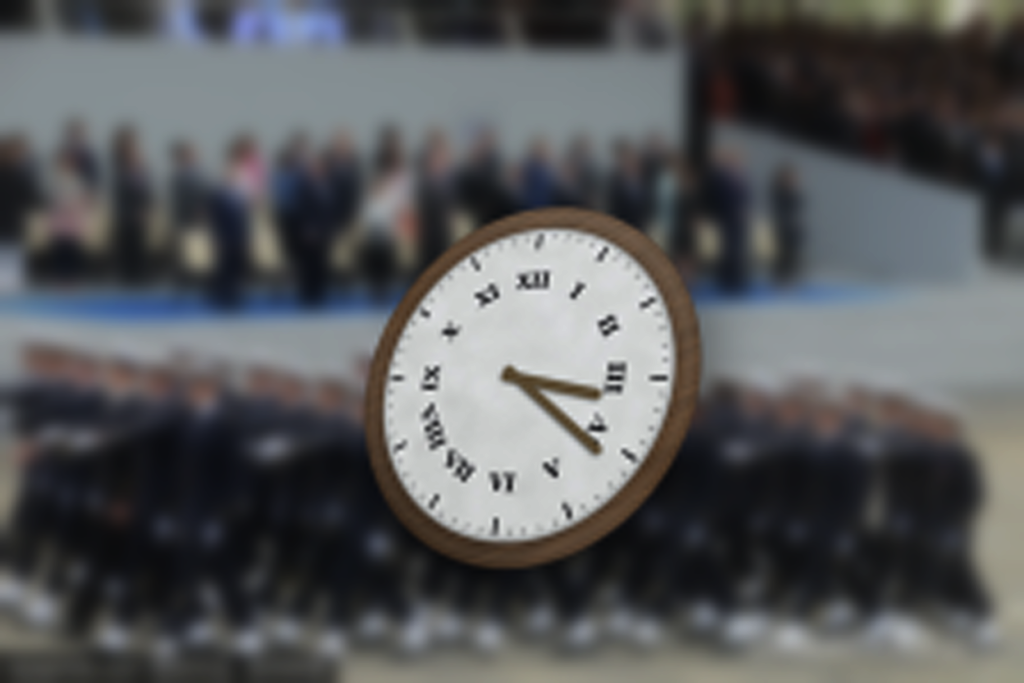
3:21
